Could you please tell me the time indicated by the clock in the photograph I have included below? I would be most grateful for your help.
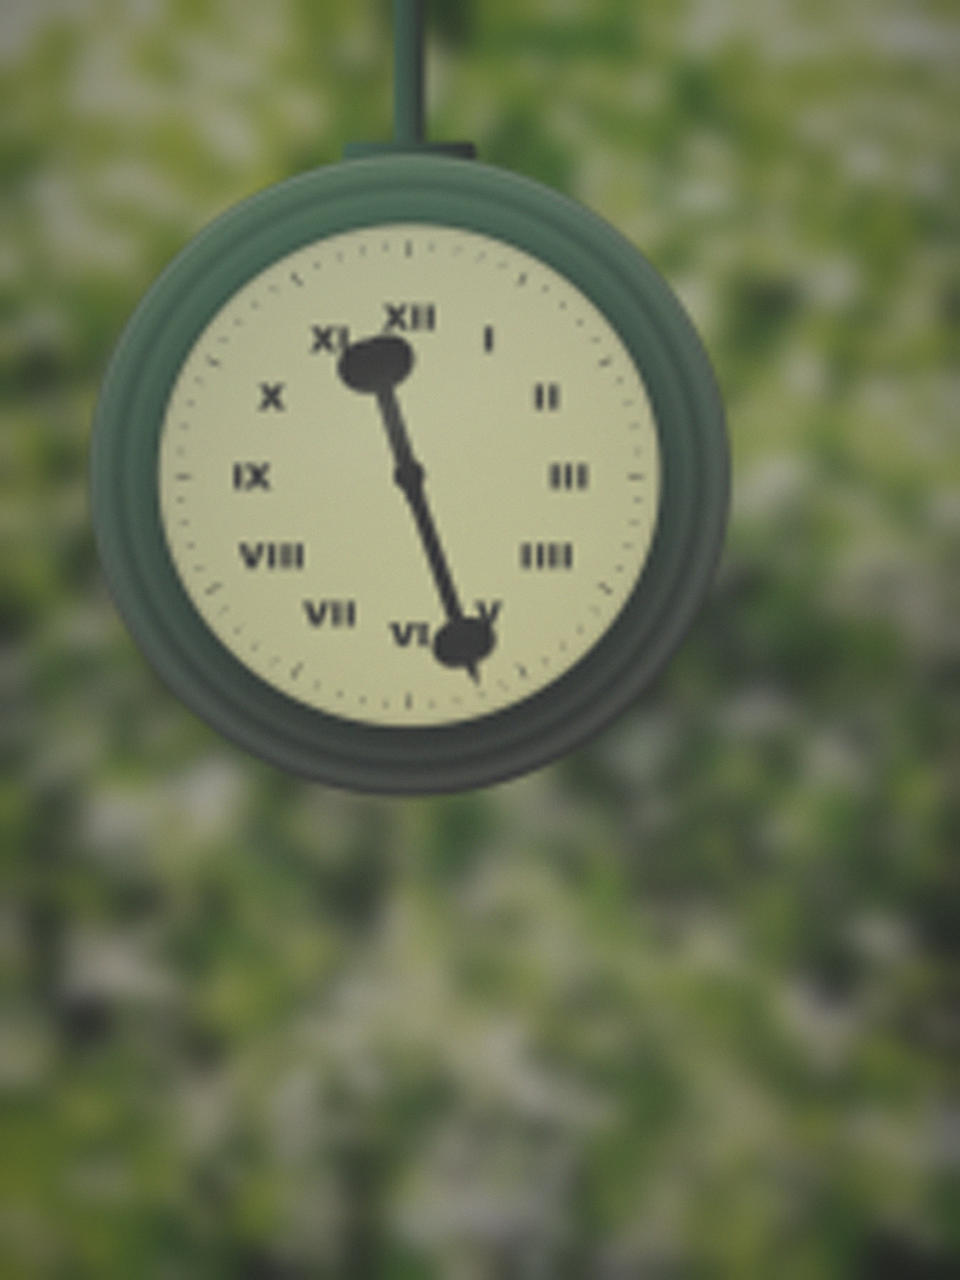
11:27
